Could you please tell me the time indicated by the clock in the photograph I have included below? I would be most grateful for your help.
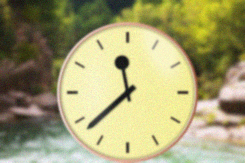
11:38
